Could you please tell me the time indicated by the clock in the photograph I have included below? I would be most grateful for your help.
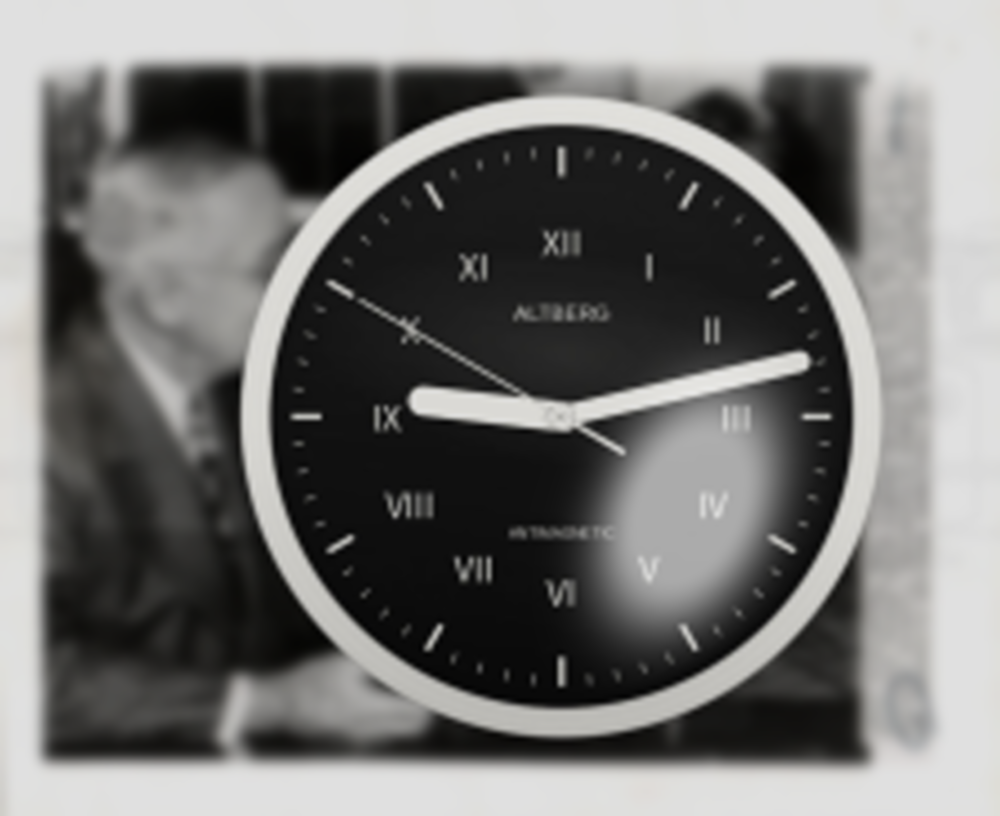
9:12:50
